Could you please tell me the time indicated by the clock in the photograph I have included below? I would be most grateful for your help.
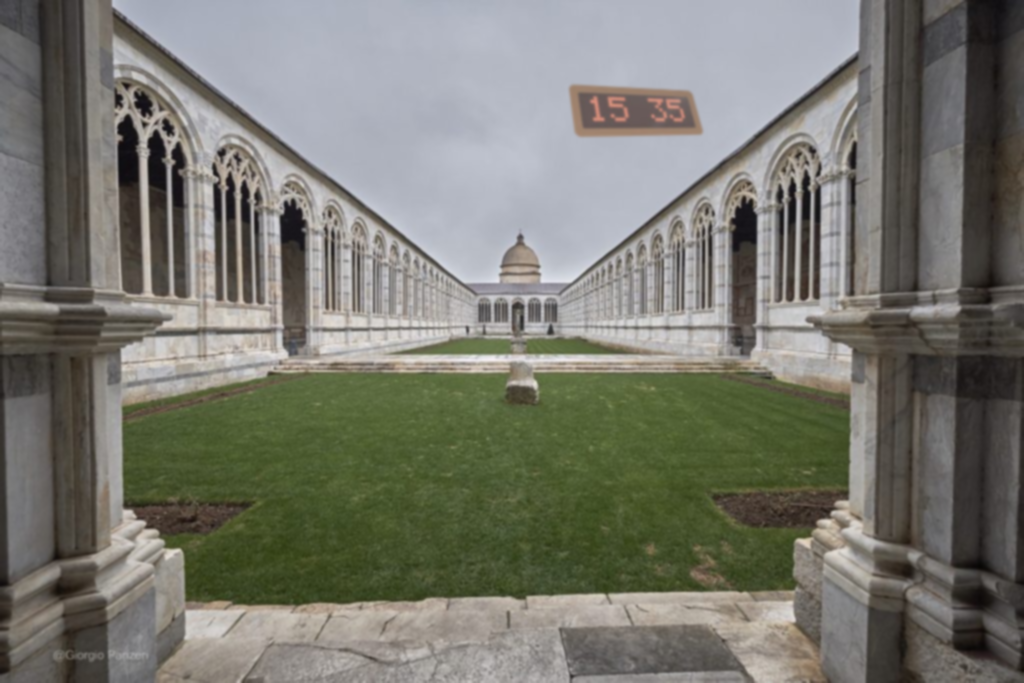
15:35
